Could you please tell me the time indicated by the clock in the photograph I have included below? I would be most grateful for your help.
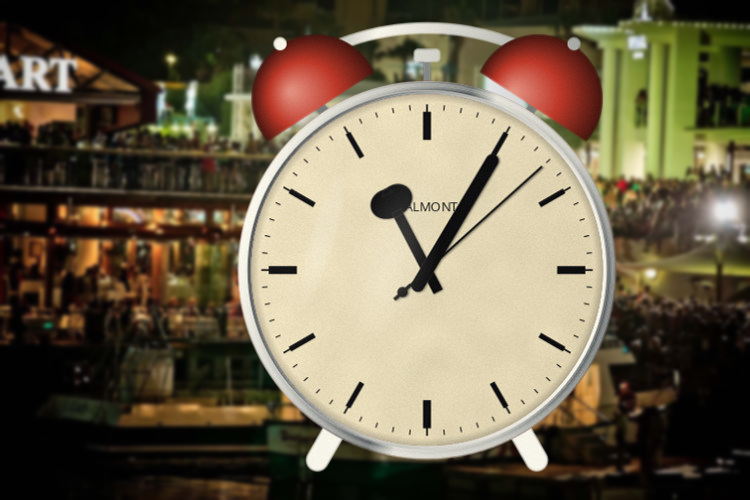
11:05:08
